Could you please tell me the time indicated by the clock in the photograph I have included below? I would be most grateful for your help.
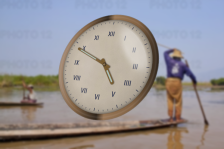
4:49
